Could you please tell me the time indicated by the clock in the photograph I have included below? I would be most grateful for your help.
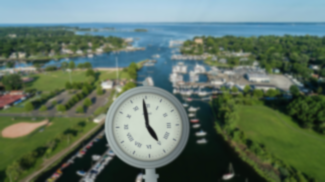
4:59
